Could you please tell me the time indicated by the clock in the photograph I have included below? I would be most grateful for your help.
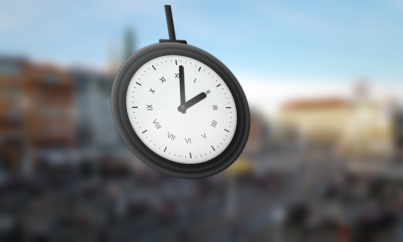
2:01
